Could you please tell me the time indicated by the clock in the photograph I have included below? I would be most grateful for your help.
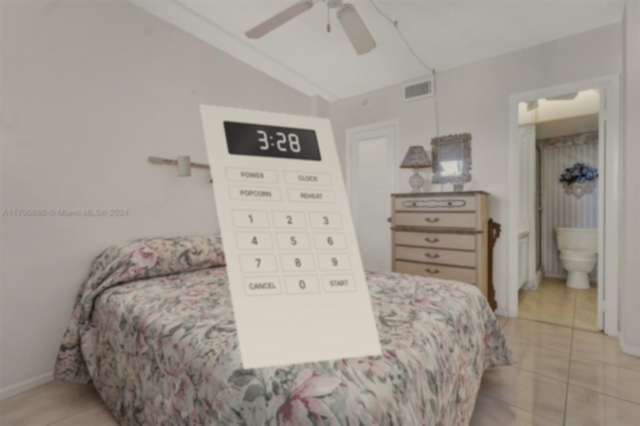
3:28
